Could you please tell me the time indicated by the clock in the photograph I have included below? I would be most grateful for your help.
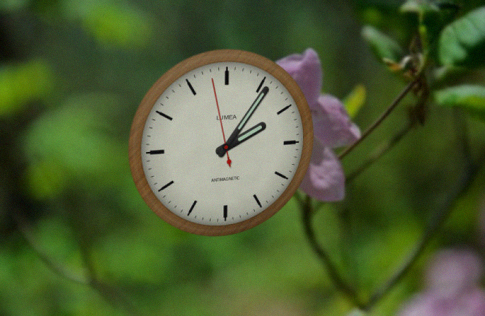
2:05:58
